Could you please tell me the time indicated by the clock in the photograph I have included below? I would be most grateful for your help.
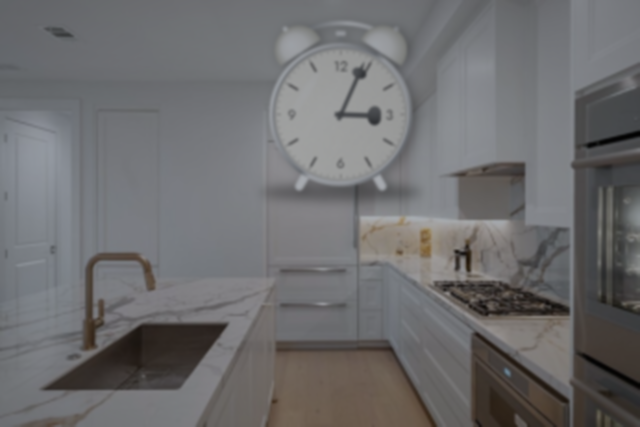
3:04
